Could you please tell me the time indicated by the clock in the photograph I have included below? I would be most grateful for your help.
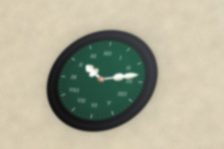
10:13
